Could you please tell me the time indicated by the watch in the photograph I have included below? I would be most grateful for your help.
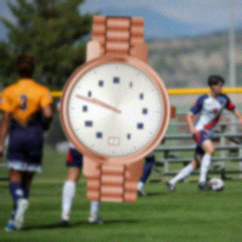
9:48
